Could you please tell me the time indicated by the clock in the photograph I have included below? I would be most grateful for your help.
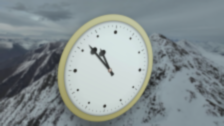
10:52
